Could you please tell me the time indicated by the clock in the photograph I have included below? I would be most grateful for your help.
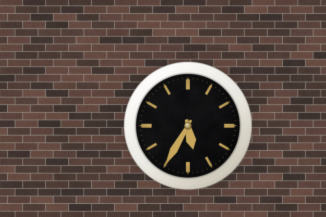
5:35
